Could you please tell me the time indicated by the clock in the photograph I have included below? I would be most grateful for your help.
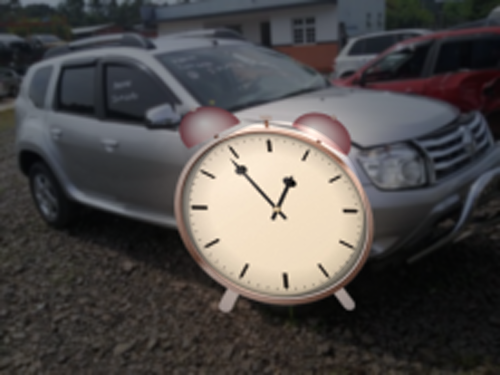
12:54
